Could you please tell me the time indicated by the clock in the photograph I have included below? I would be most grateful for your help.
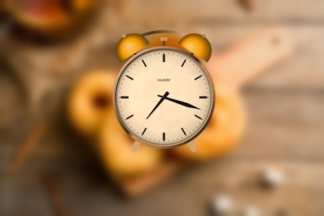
7:18
